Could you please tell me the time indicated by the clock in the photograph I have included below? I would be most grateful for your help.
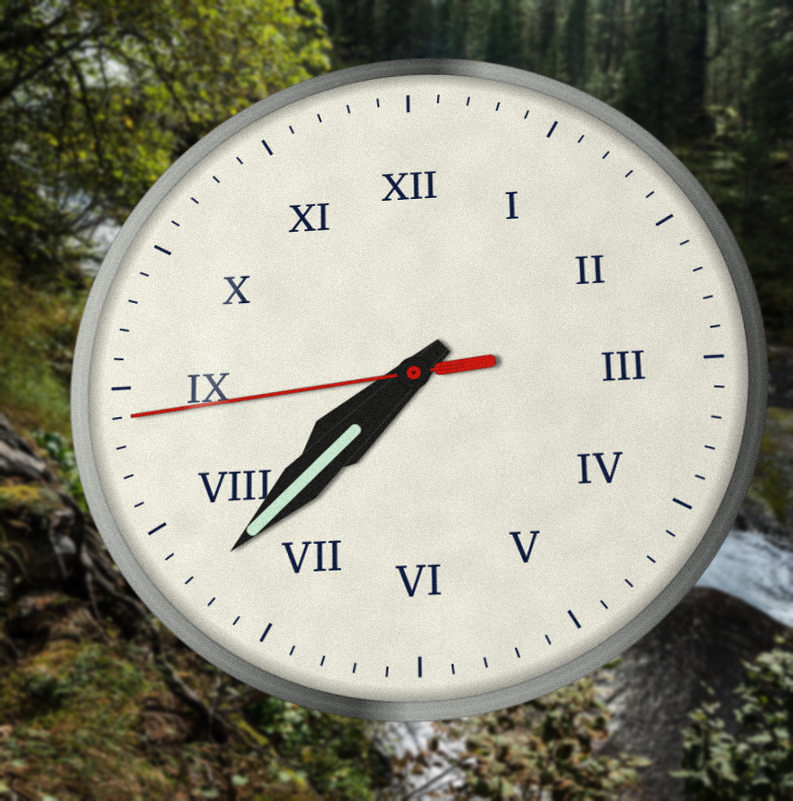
7:37:44
